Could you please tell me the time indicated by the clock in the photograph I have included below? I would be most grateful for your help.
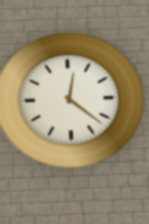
12:22
